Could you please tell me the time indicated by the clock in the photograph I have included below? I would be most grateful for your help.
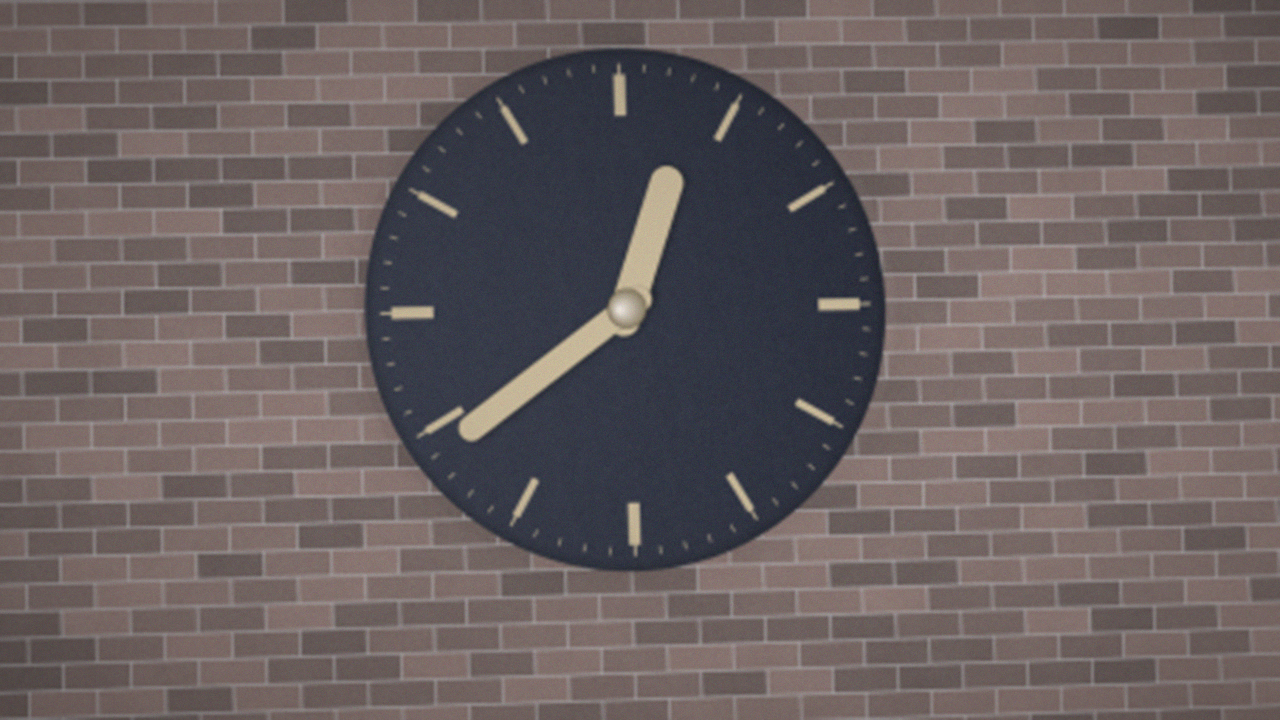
12:39
